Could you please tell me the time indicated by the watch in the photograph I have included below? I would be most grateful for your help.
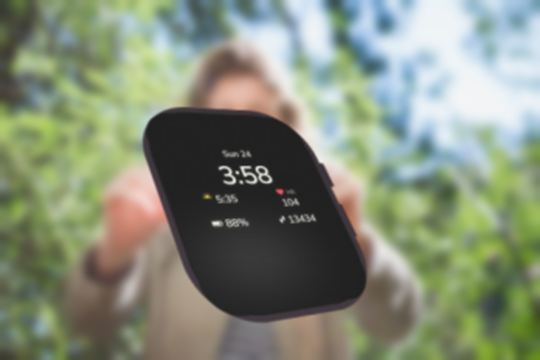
3:58
